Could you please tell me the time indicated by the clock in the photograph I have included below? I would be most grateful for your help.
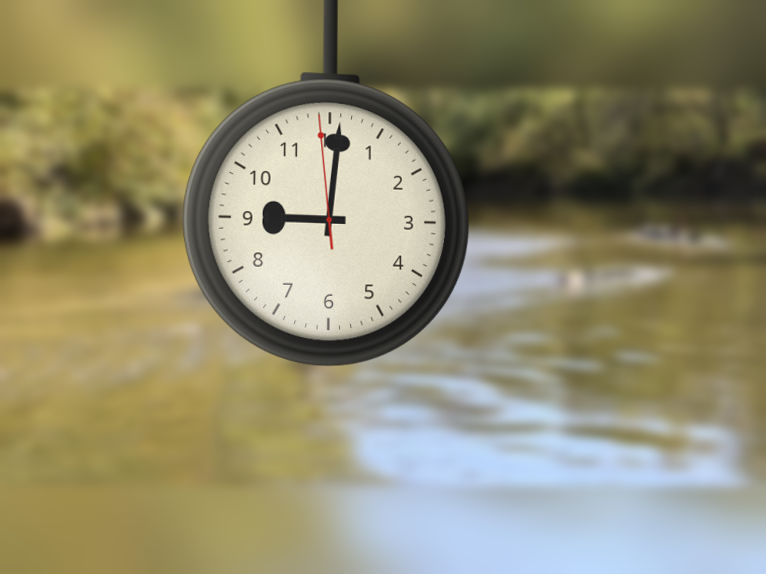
9:00:59
